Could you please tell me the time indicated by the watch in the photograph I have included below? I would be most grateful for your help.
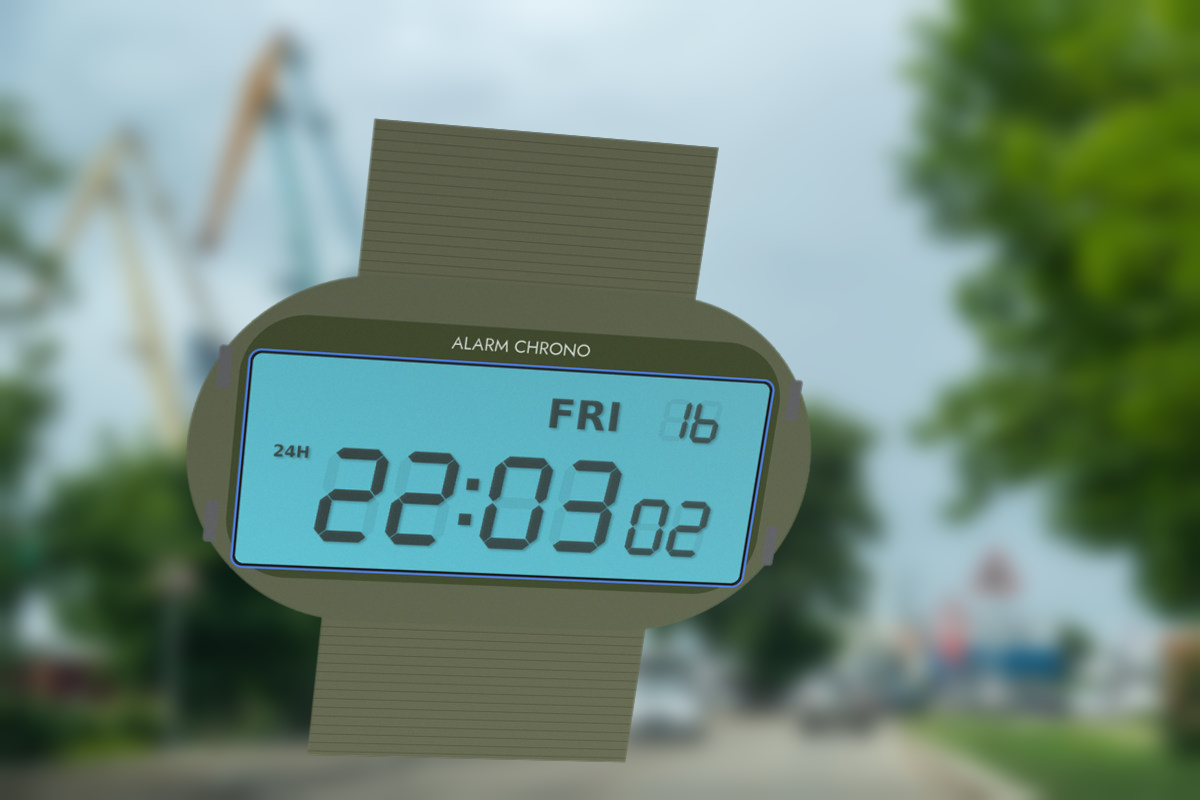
22:03:02
